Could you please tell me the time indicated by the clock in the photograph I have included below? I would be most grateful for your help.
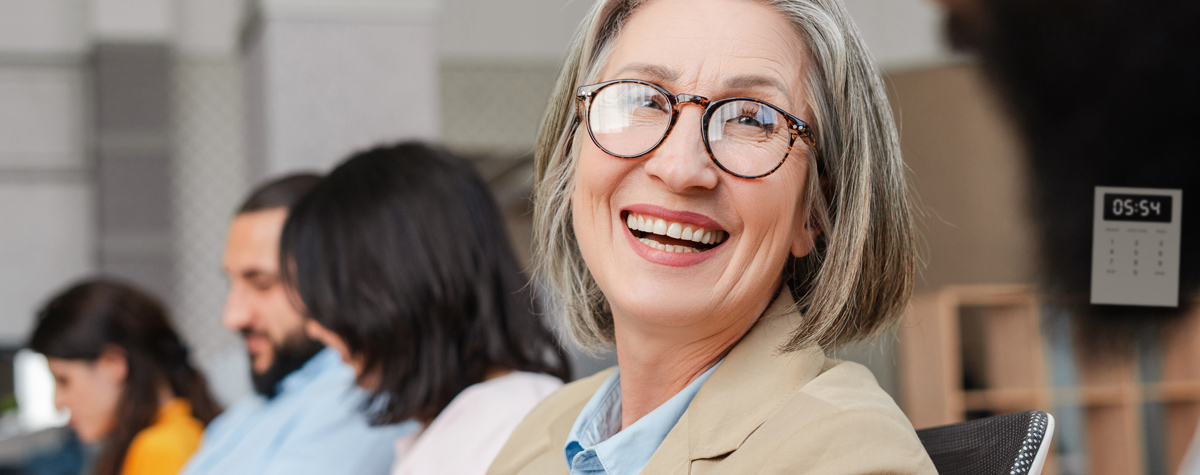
5:54
